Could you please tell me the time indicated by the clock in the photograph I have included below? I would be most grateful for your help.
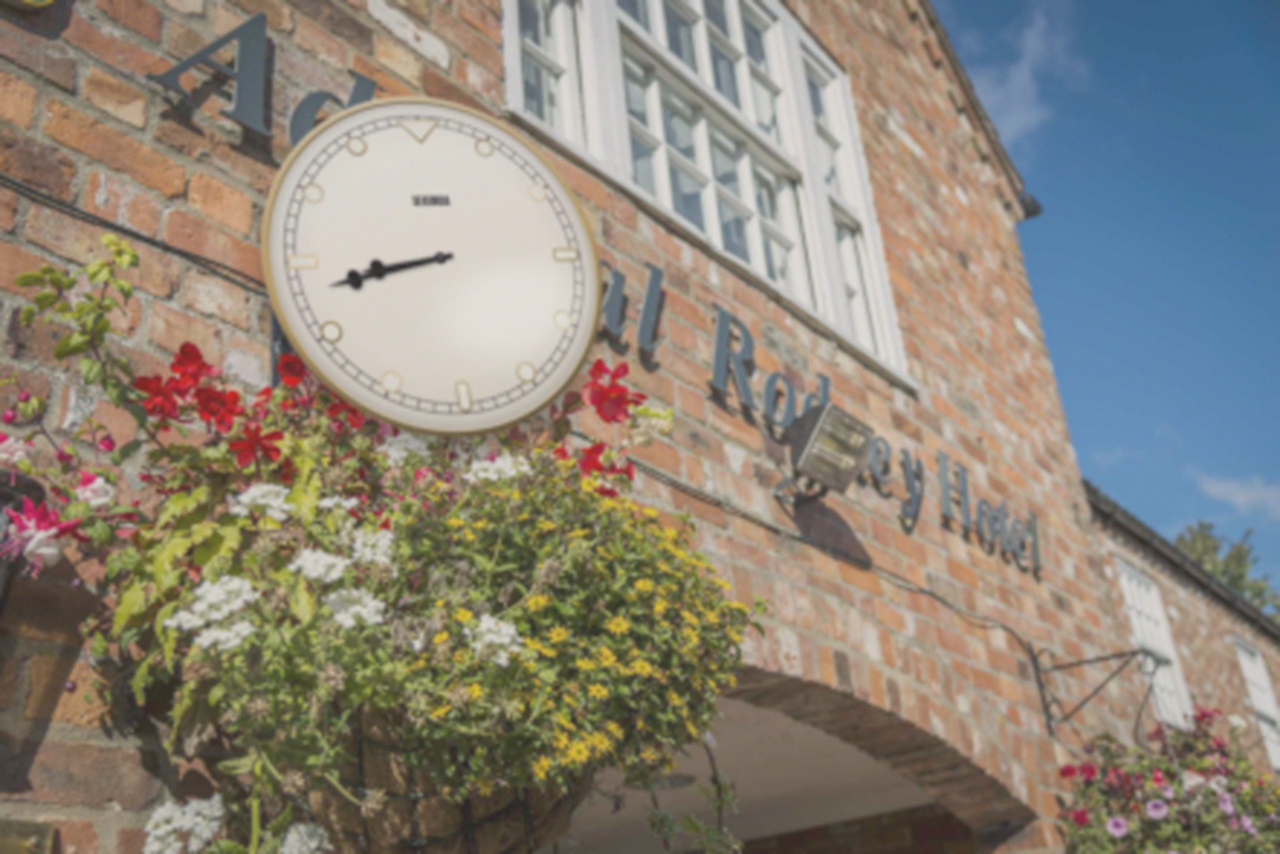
8:43
